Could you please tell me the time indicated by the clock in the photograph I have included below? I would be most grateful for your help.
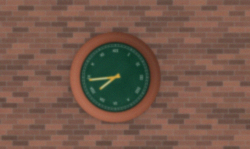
7:44
